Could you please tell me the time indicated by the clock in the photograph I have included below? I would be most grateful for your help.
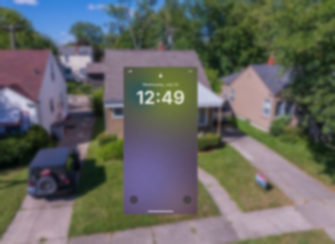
12:49
